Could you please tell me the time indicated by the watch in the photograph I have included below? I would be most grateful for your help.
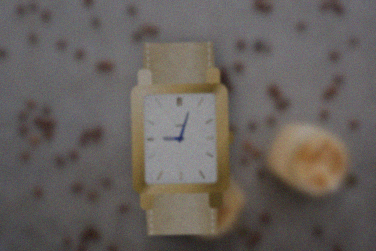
9:03
